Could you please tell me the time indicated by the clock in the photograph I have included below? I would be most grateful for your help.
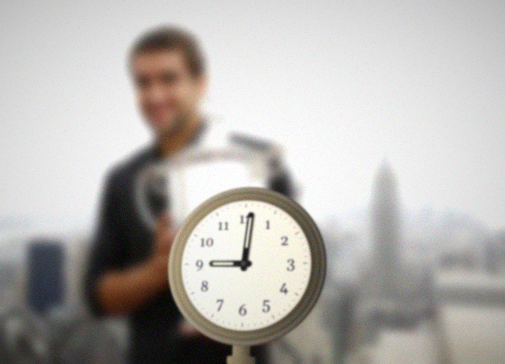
9:01
